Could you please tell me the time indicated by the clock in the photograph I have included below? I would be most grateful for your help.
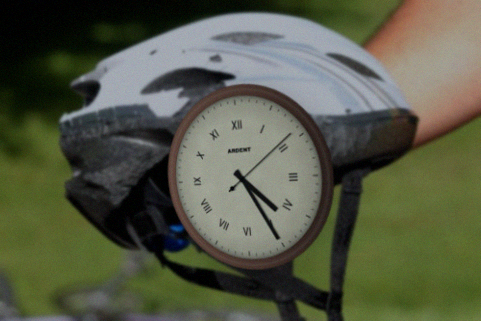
4:25:09
